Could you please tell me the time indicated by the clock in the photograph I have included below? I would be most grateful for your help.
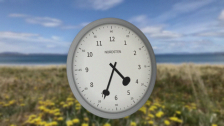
4:34
